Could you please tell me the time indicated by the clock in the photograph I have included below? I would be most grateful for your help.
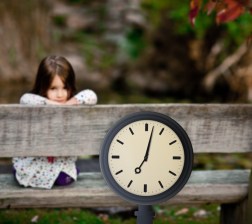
7:02
